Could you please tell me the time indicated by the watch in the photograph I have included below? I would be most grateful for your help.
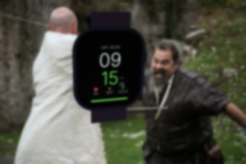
9:15
